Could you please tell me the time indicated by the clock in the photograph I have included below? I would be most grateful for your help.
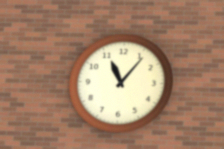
11:06
